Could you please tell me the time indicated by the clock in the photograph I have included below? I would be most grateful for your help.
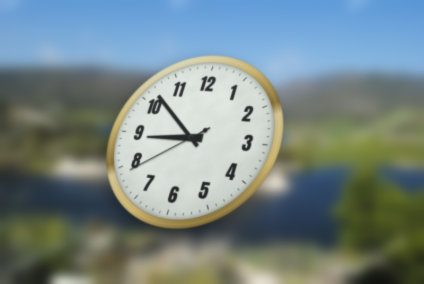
8:51:39
